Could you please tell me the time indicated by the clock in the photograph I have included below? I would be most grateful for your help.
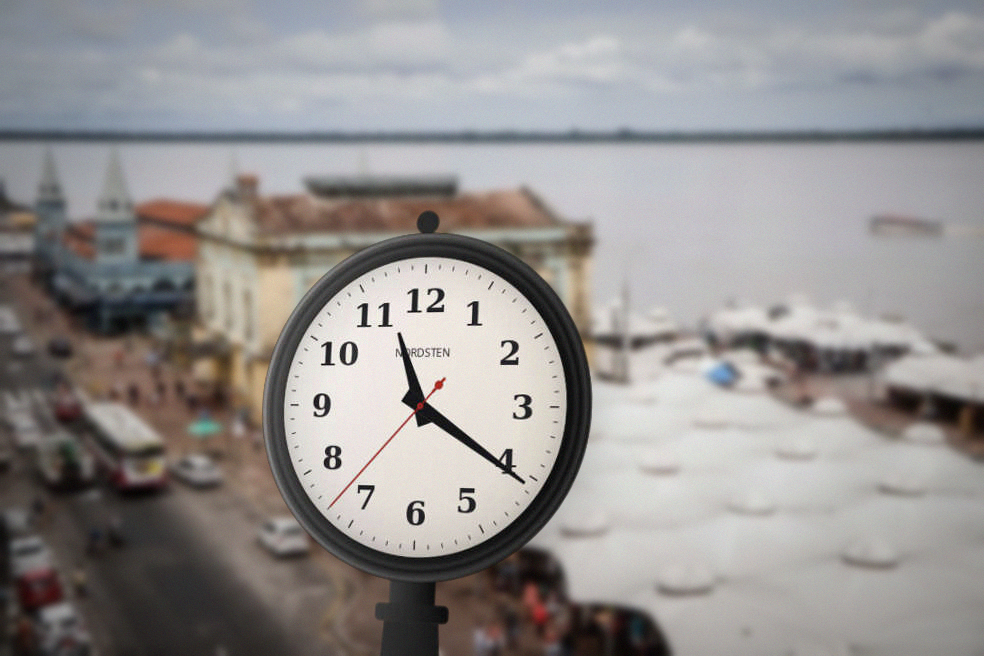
11:20:37
